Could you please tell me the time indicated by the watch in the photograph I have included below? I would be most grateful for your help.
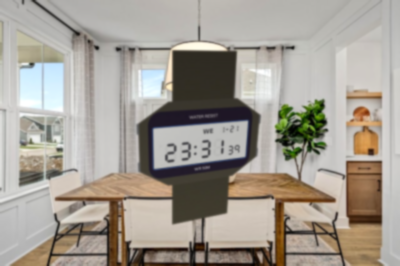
23:31
